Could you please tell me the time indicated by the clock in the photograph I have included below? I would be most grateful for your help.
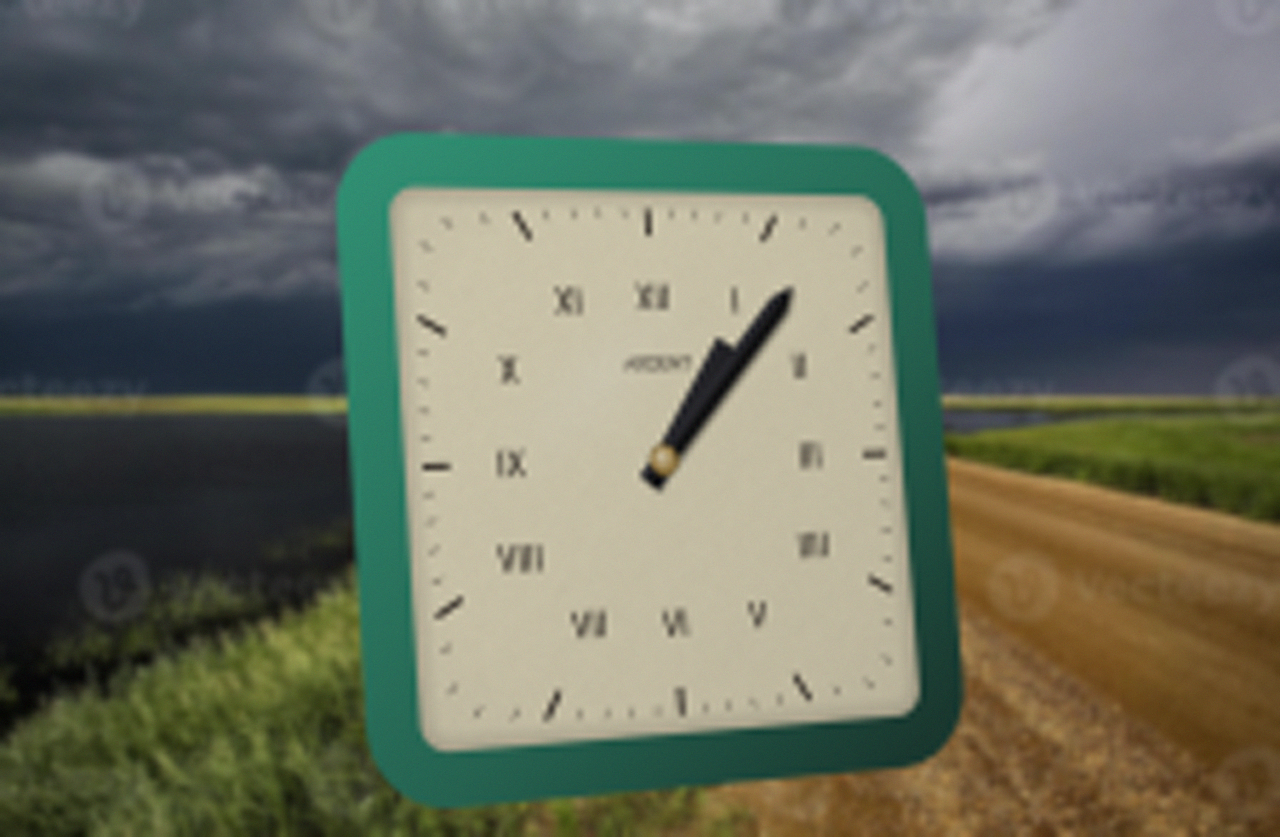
1:07
